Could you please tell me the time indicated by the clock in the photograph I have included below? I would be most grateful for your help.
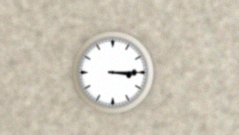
3:15
